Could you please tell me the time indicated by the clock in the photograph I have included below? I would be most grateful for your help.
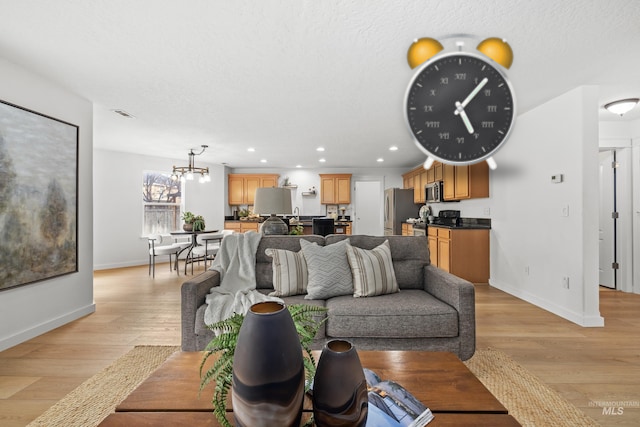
5:07
